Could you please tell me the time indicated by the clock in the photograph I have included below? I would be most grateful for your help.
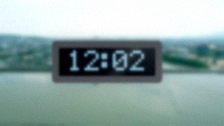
12:02
